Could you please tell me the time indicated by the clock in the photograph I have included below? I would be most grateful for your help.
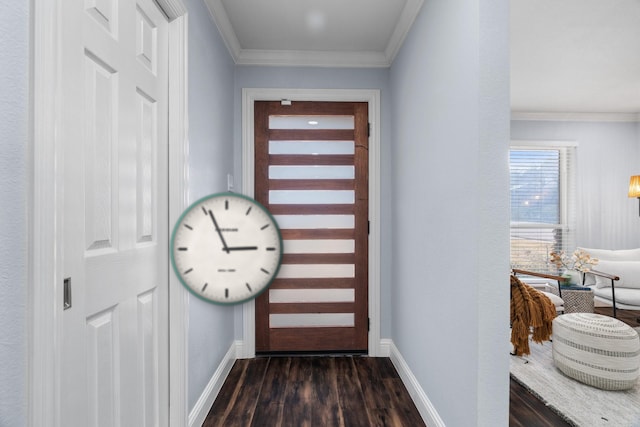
2:56
